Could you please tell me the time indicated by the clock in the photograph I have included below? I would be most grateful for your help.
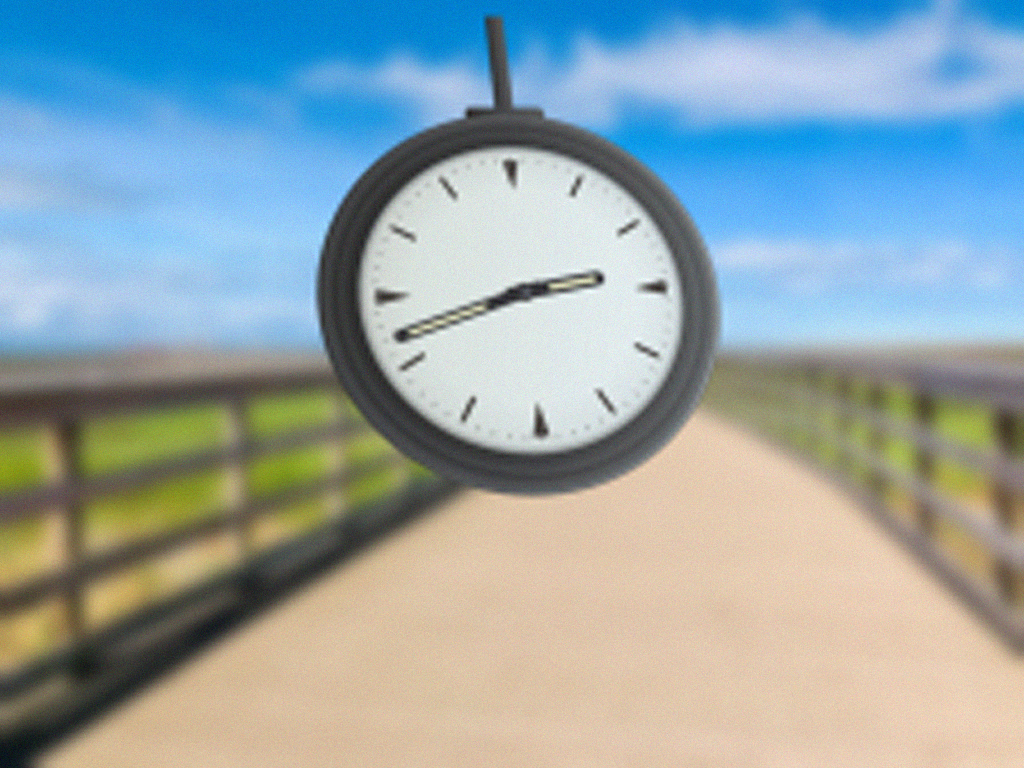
2:42
